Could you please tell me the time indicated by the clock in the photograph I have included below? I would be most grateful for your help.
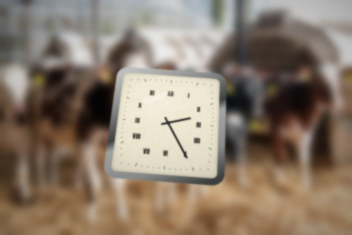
2:25
